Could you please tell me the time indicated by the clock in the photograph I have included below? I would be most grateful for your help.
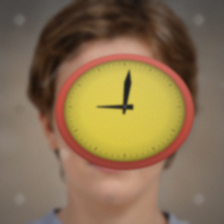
9:01
